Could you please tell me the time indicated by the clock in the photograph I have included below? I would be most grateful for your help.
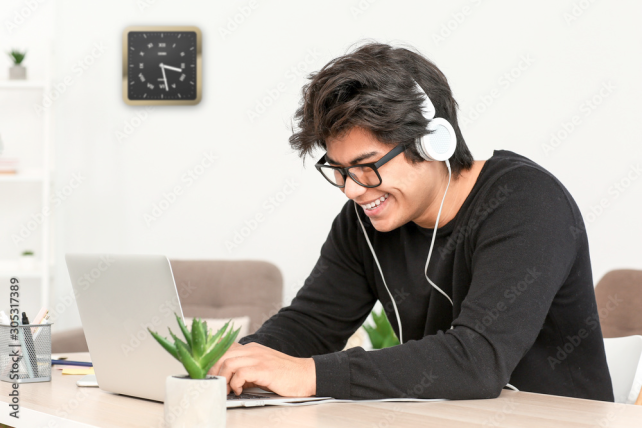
3:28
